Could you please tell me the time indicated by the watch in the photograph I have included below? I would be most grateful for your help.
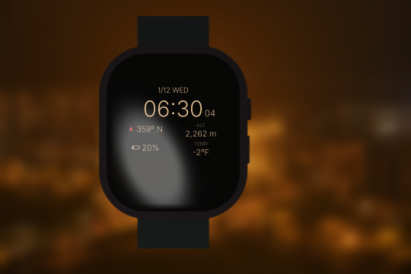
6:30:04
